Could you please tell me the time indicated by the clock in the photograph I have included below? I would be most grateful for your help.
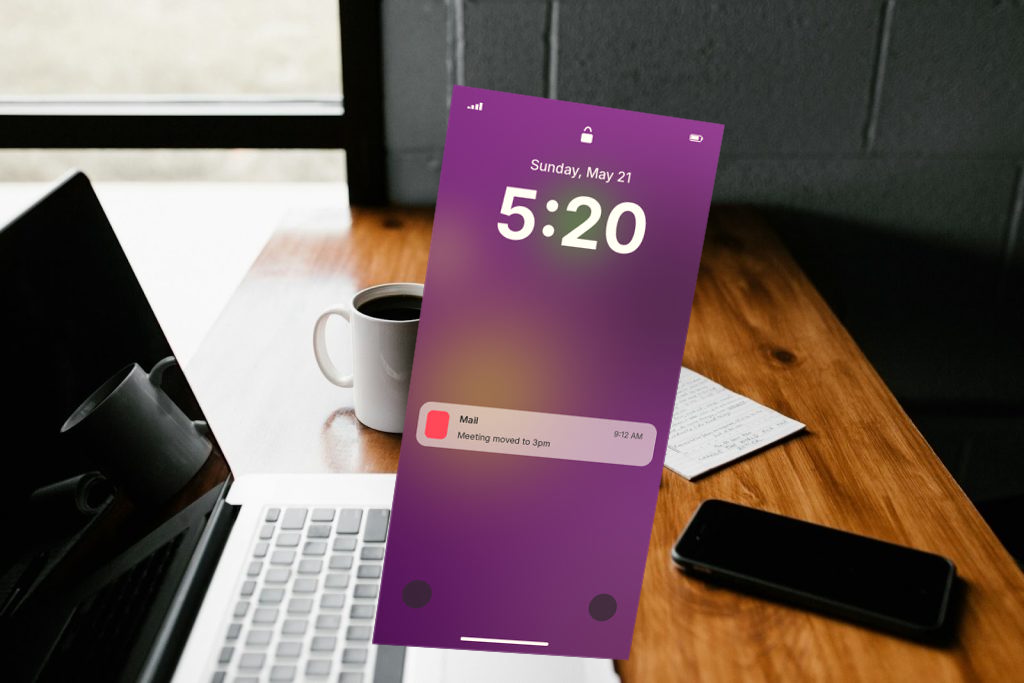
5:20
